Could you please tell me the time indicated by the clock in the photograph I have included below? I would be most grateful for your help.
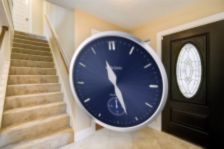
11:27
